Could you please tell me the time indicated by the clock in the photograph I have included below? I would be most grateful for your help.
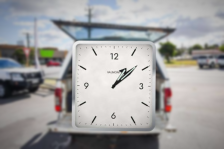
1:08
